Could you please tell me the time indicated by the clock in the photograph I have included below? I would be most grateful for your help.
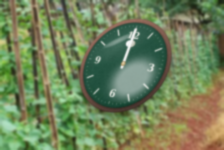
12:00
